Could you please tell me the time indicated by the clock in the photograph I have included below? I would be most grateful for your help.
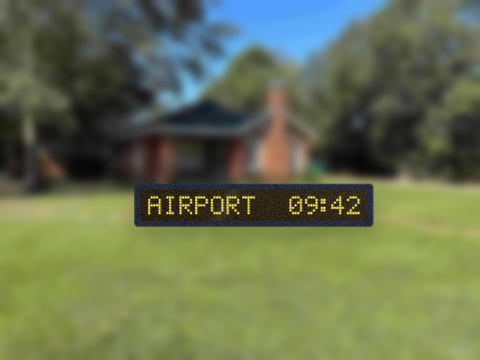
9:42
